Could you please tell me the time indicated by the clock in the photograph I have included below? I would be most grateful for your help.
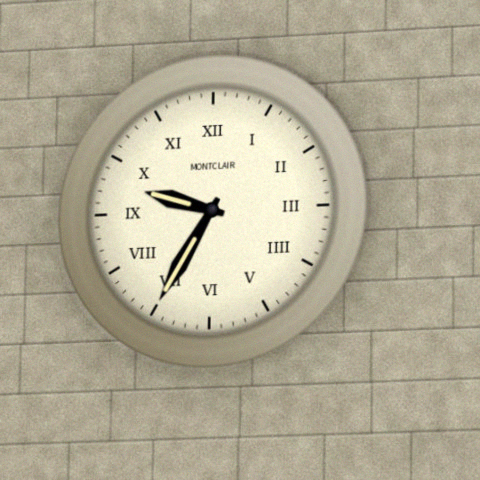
9:35
